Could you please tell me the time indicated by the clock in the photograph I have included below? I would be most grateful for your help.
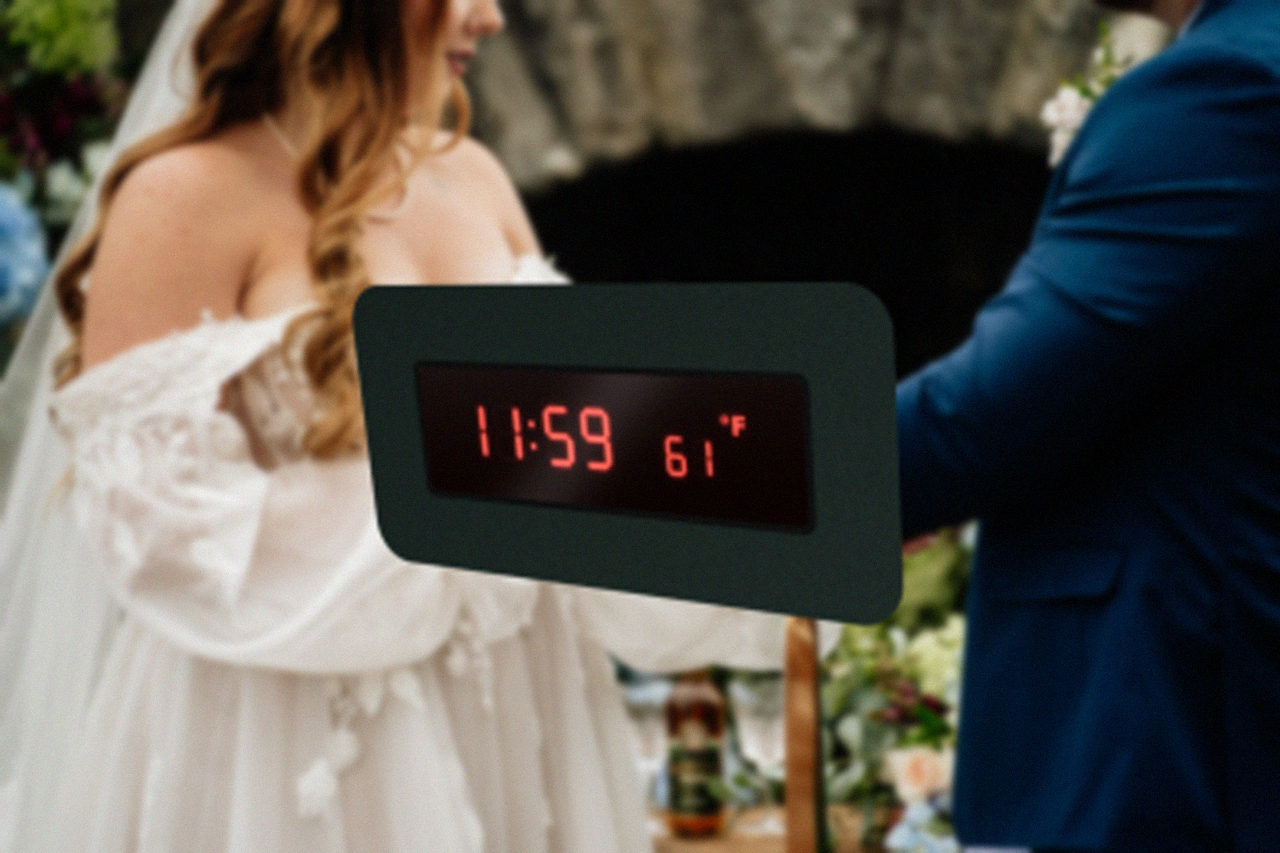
11:59
